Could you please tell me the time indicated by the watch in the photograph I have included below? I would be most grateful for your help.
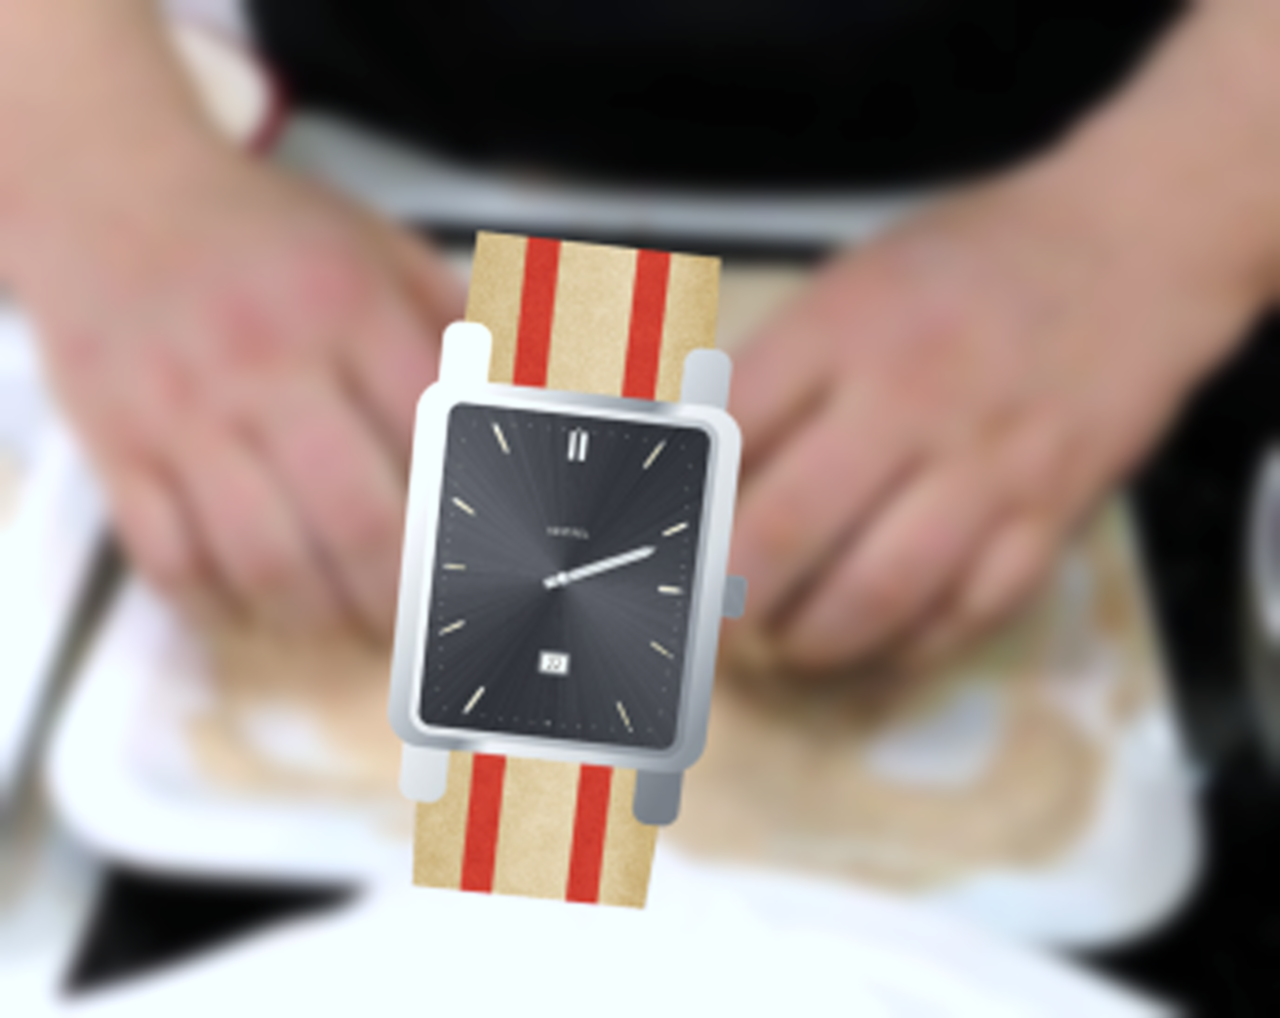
2:11
